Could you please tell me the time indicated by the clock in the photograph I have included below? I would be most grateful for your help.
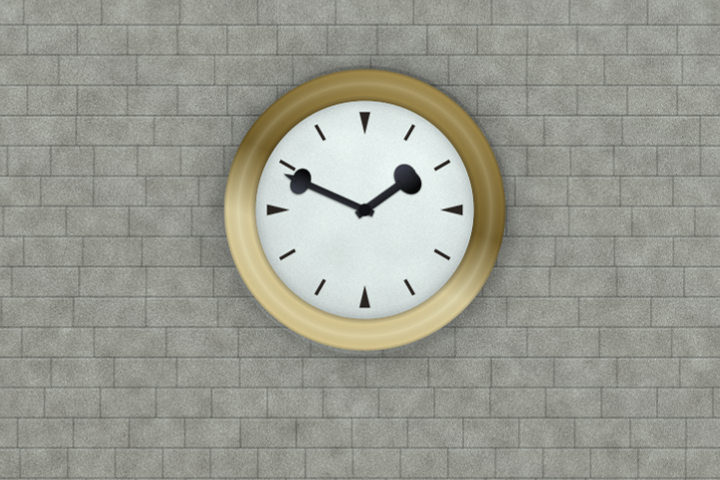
1:49
